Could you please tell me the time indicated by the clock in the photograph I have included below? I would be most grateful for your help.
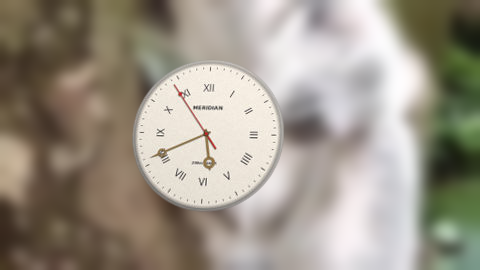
5:40:54
